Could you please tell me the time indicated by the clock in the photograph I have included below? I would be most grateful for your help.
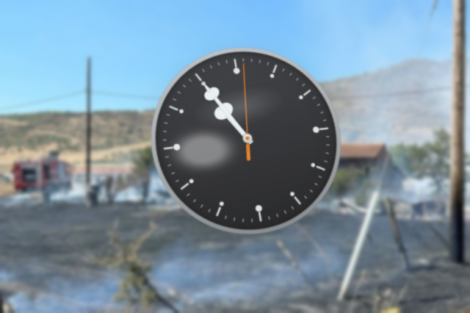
10:55:01
